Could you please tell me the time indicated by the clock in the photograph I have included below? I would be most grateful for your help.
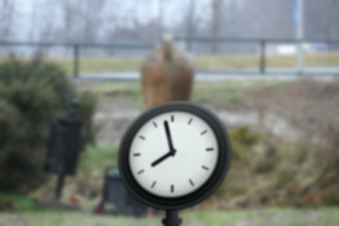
7:58
